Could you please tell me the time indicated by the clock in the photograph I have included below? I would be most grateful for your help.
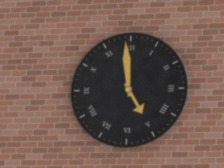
4:59
